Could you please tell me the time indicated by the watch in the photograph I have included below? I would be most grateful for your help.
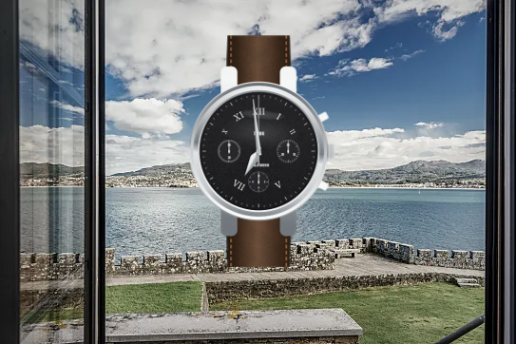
6:59
